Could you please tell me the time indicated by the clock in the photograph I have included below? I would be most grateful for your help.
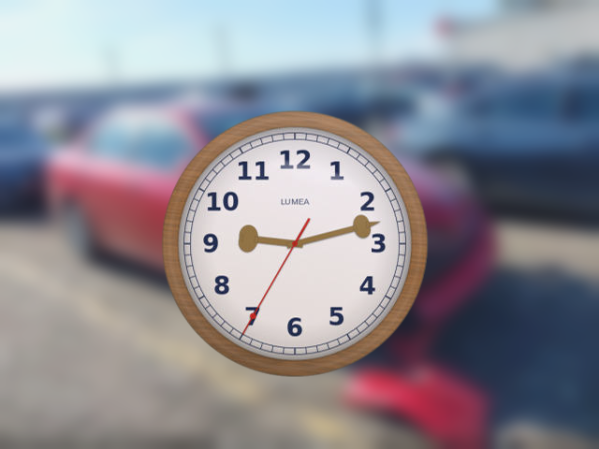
9:12:35
